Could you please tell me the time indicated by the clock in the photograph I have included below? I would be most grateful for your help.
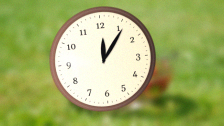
12:06
